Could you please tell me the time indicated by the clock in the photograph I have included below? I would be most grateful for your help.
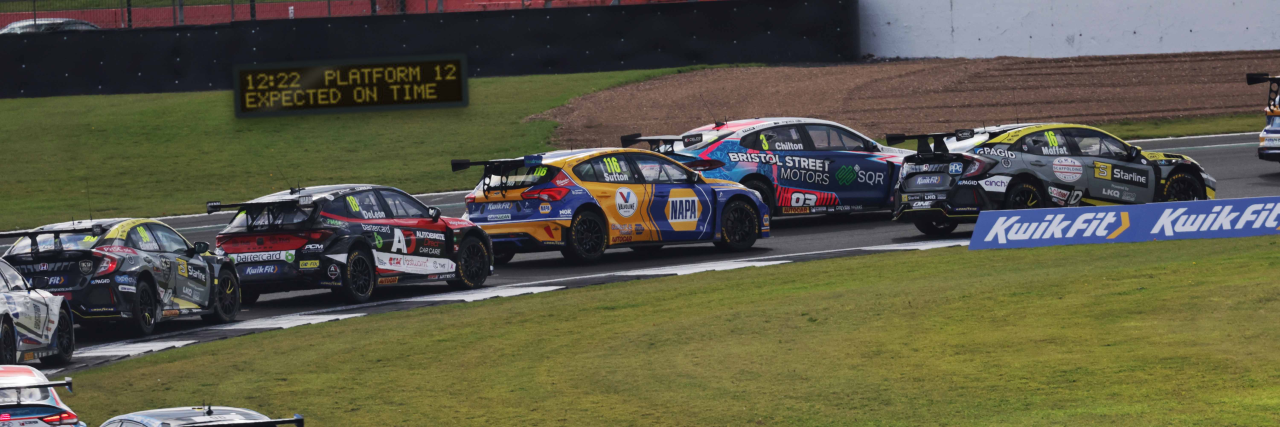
12:22
